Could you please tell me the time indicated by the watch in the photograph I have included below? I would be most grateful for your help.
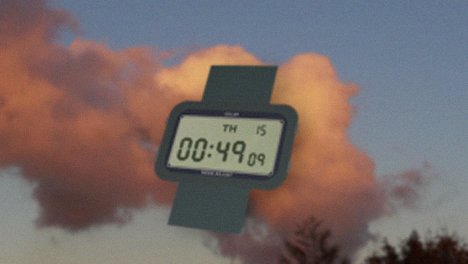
0:49:09
